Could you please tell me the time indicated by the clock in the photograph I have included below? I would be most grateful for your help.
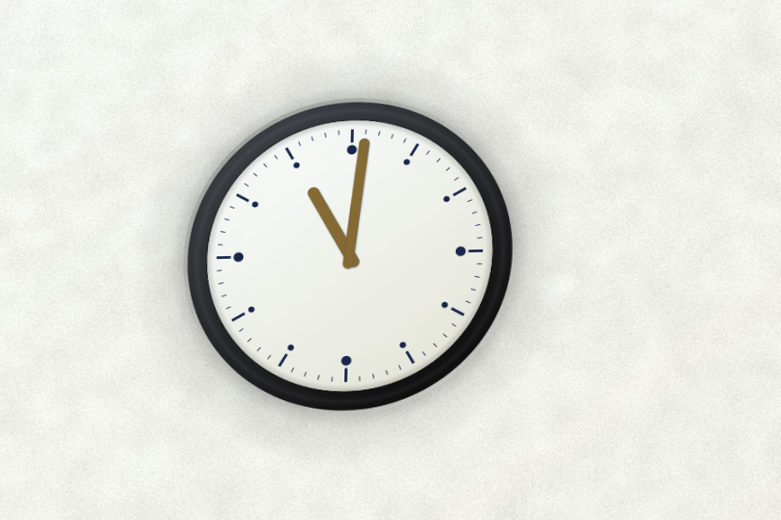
11:01
